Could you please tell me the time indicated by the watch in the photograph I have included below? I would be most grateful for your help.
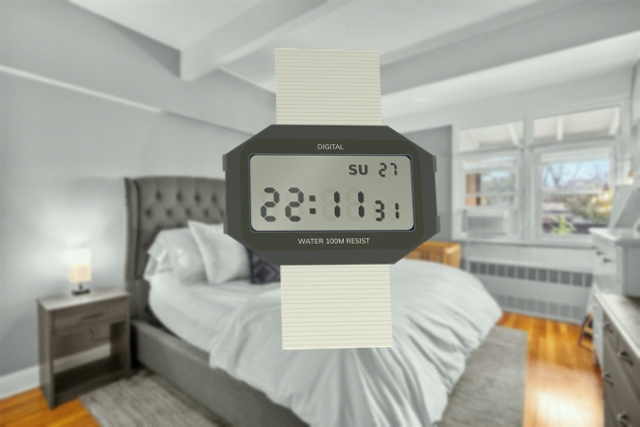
22:11:31
